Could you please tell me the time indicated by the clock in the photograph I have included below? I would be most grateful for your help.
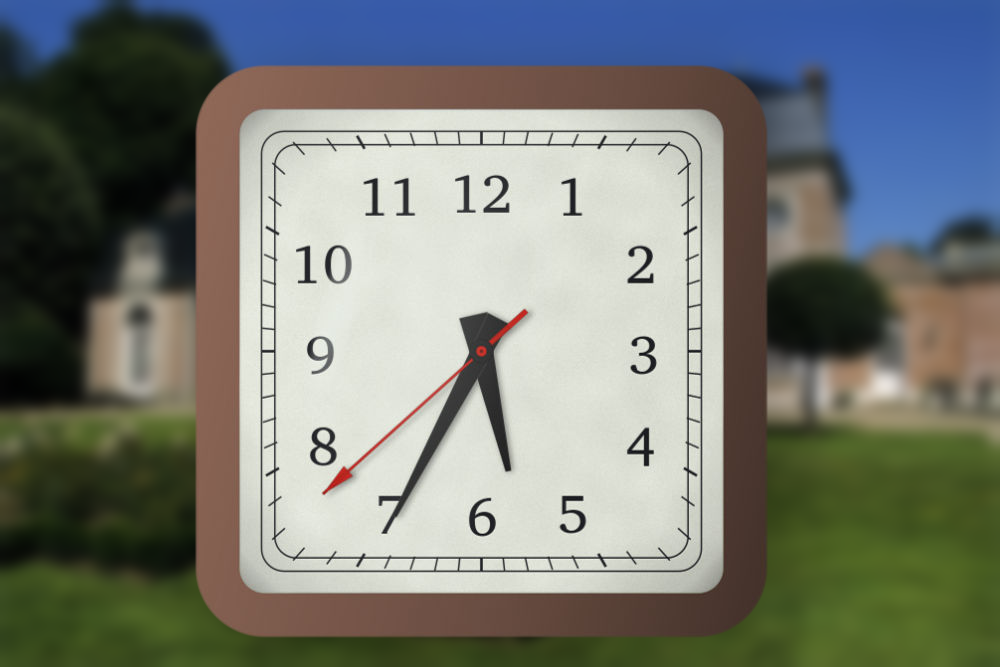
5:34:38
